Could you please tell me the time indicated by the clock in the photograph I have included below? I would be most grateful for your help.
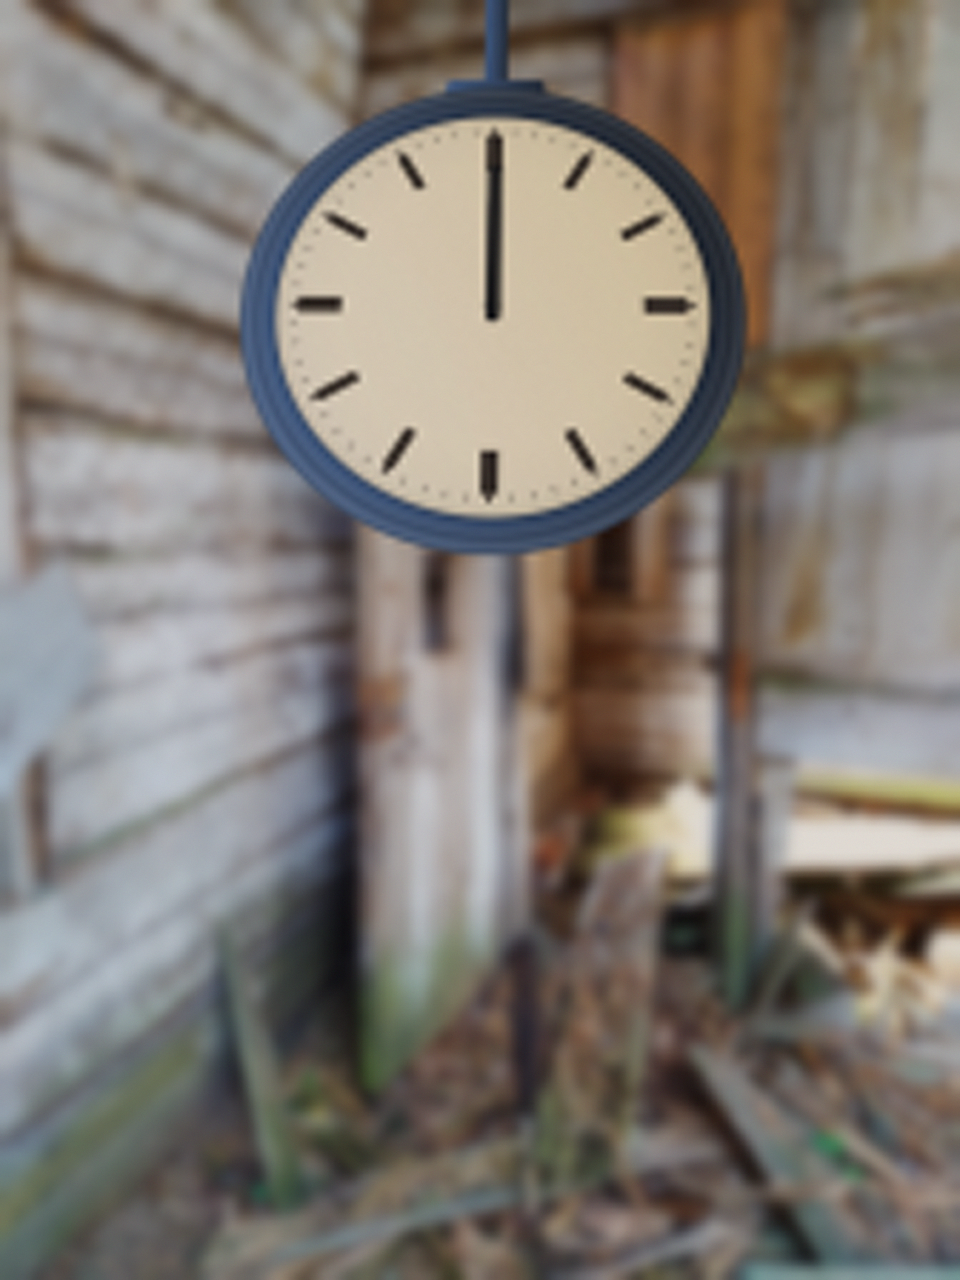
12:00
